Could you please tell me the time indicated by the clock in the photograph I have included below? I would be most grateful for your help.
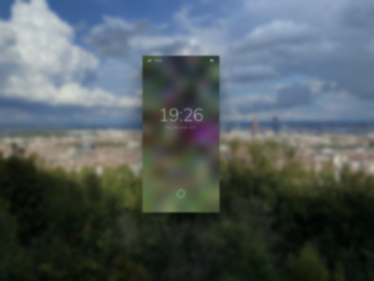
19:26
